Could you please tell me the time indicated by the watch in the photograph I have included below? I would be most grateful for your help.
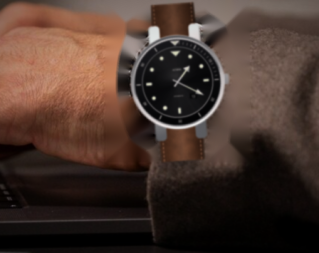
1:20
